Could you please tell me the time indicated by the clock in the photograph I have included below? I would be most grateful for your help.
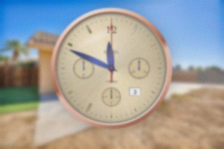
11:49
